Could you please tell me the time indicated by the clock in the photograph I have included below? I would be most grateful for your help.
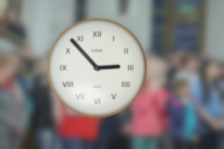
2:53
